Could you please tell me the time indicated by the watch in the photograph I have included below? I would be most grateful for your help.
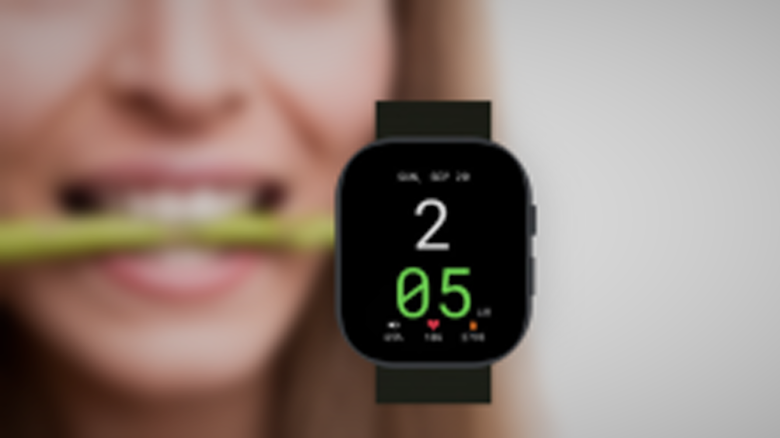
2:05
